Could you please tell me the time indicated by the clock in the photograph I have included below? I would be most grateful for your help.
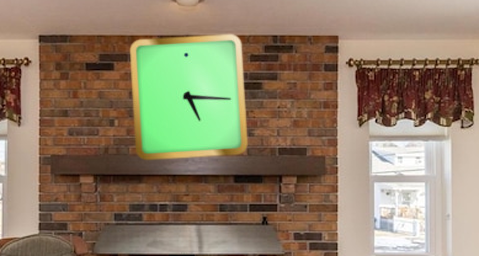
5:16
